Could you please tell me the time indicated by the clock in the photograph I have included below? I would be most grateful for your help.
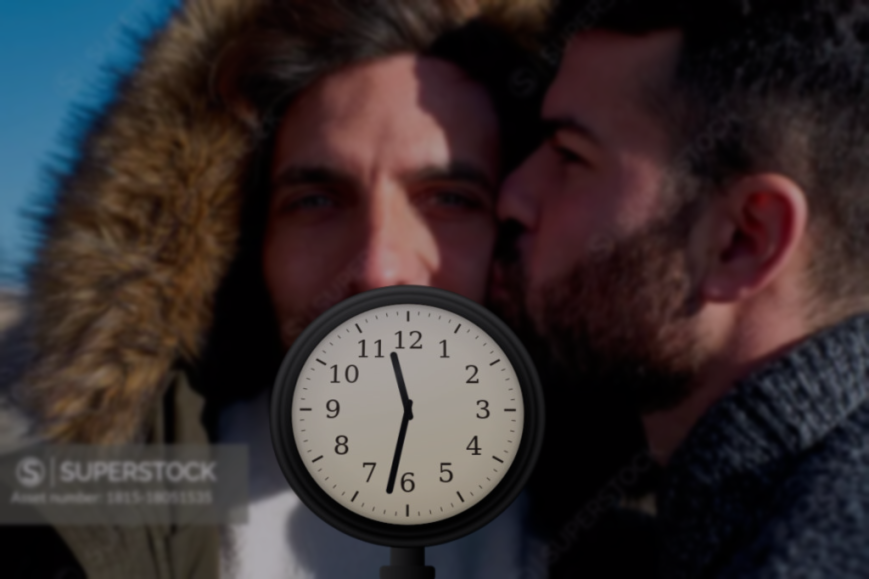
11:32
